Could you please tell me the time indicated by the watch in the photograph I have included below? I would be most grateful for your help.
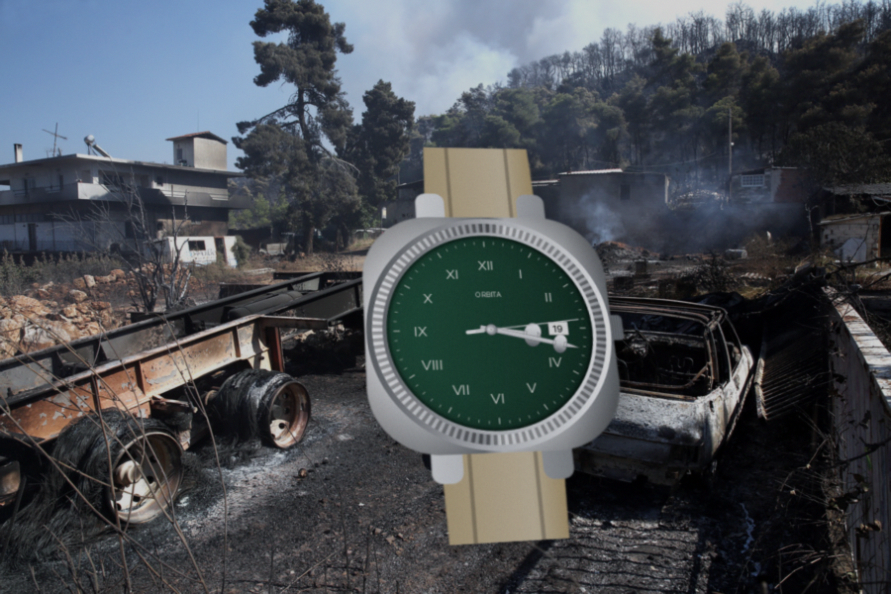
3:17:14
